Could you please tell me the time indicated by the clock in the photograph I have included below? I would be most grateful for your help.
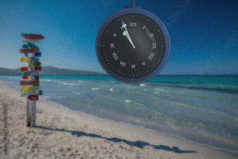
10:56
